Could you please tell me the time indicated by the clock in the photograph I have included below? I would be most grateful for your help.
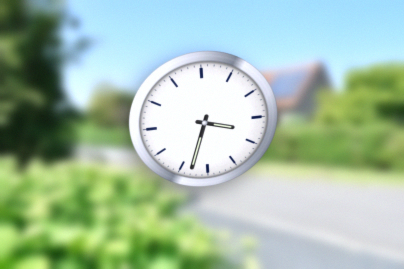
3:33
